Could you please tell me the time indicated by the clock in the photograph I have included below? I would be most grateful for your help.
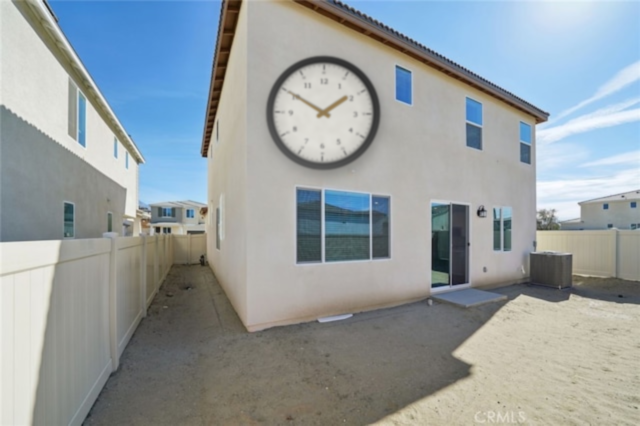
1:50
